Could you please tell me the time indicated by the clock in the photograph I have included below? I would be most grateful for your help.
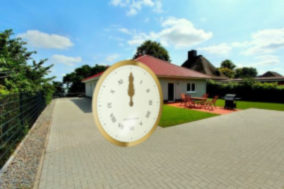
12:00
